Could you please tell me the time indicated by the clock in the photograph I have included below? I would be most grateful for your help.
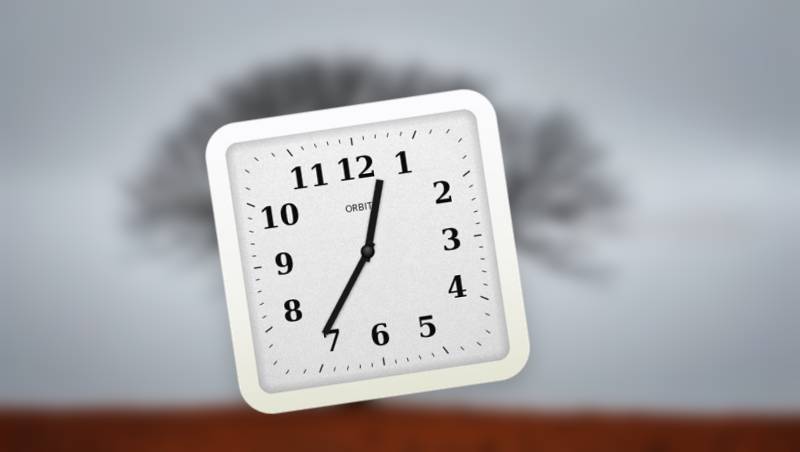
12:36
